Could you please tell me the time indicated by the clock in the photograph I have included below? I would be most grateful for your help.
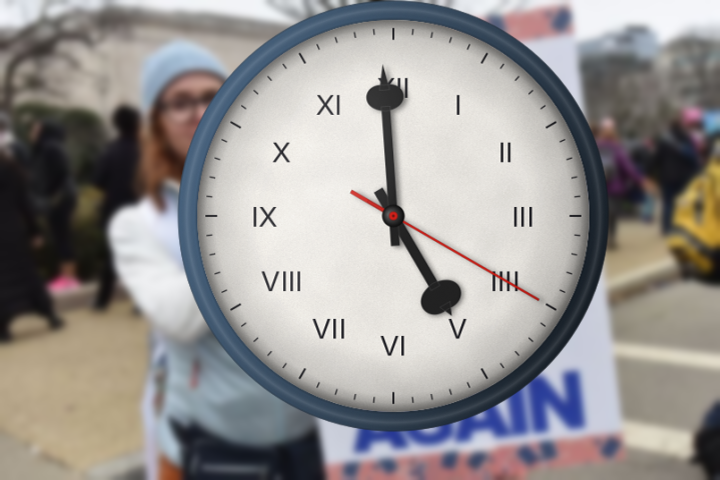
4:59:20
